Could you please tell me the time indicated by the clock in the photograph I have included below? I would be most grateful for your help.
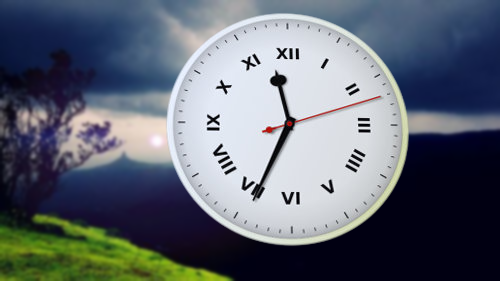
11:34:12
